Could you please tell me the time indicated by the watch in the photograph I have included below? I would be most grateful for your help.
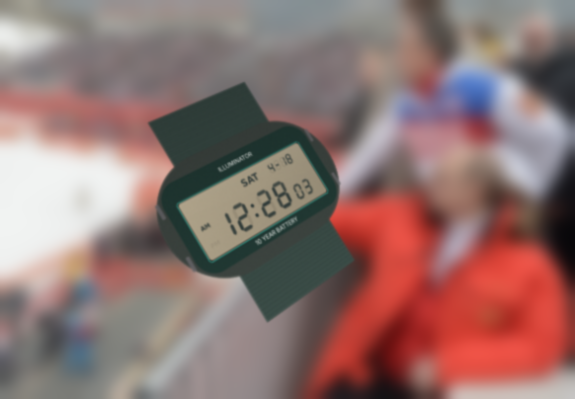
12:28:03
